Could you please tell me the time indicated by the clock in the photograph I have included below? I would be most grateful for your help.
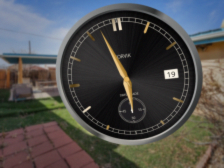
5:57
